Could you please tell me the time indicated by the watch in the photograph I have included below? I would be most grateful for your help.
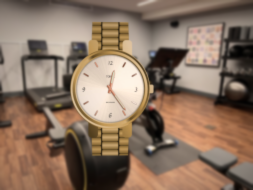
12:24
